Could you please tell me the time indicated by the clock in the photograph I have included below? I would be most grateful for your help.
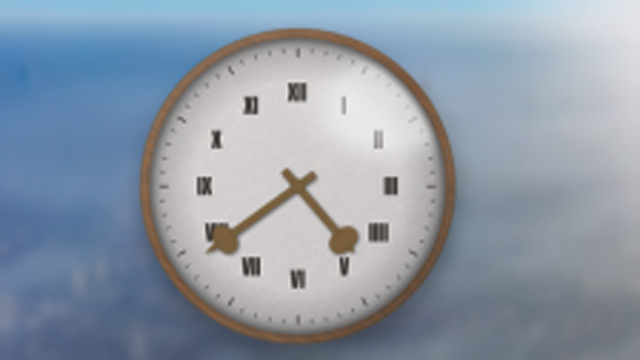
4:39
